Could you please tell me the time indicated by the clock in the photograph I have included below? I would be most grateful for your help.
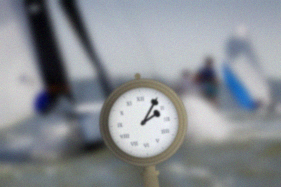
2:06
